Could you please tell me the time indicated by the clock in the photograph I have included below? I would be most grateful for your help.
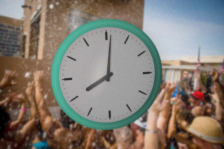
8:01
